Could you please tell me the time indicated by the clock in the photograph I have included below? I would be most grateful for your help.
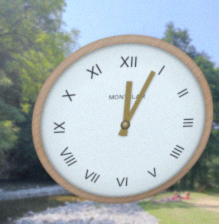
12:04
